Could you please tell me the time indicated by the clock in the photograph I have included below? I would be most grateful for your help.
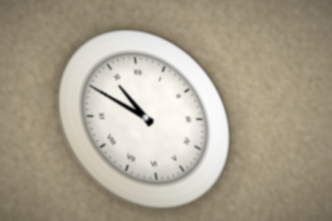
10:50
